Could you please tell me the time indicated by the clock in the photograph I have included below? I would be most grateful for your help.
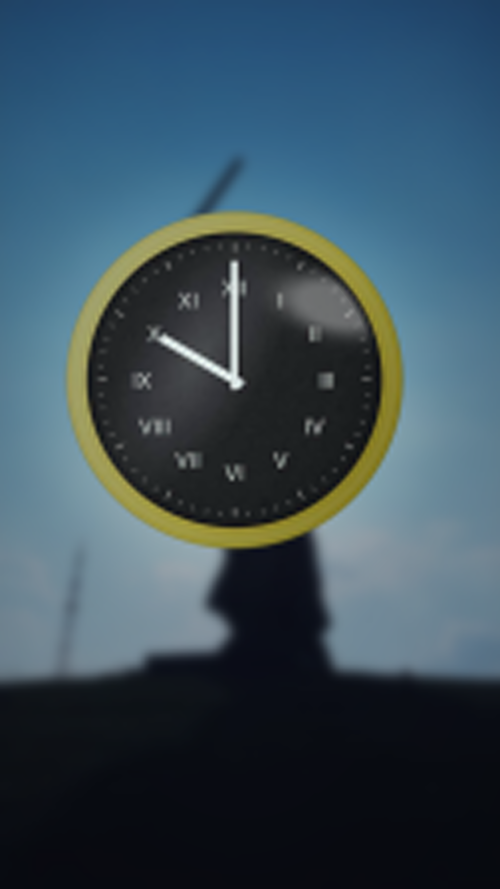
10:00
